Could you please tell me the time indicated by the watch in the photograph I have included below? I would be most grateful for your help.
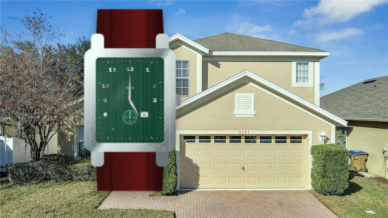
5:00
